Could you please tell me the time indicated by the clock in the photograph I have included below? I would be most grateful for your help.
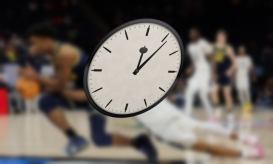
12:06
